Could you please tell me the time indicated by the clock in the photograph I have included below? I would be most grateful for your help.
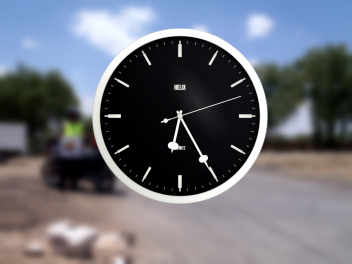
6:25:12
